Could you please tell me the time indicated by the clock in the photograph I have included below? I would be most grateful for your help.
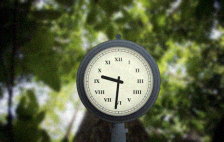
9:31
